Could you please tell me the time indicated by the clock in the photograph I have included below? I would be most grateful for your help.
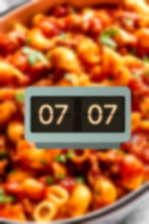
7:07
